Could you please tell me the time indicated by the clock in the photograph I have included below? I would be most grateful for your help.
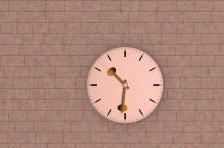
10:31
